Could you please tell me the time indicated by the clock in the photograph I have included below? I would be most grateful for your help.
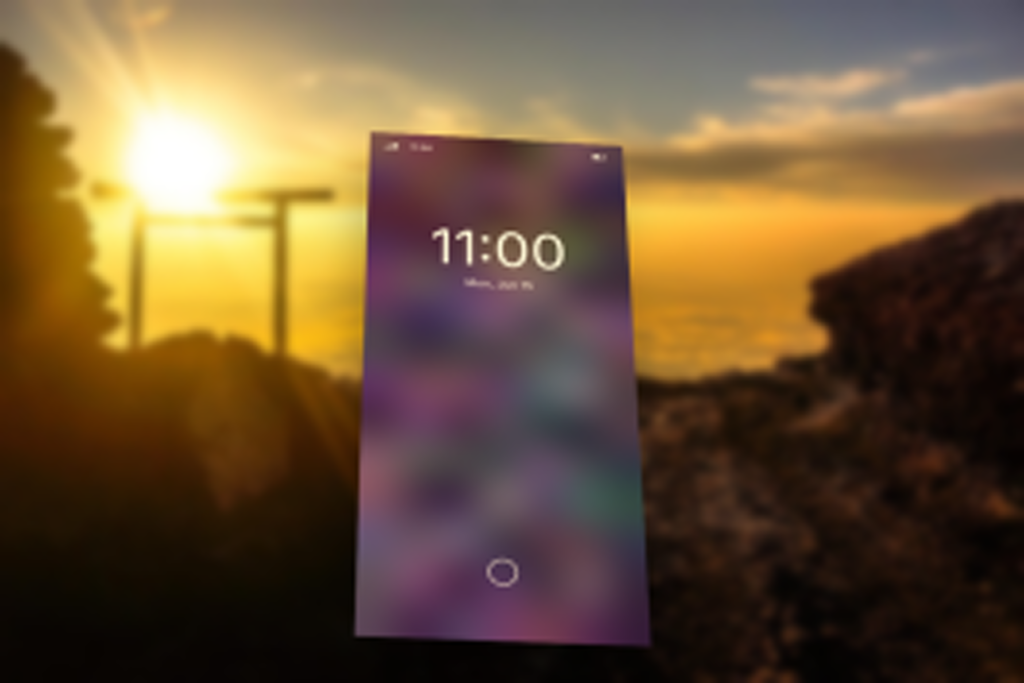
11:00
